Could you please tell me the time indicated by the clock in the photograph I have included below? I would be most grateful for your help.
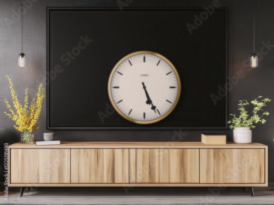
5:26
